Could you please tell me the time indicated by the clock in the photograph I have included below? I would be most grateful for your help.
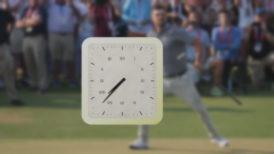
7:37
